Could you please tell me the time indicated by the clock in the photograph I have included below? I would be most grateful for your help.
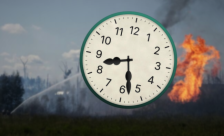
8:28
